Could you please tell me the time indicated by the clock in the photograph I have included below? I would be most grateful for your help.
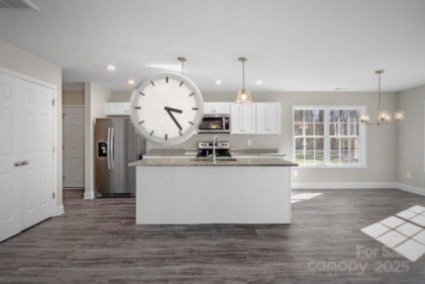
3:24
